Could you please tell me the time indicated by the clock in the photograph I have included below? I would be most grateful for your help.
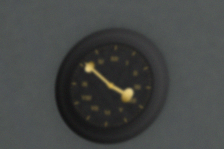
3:51
